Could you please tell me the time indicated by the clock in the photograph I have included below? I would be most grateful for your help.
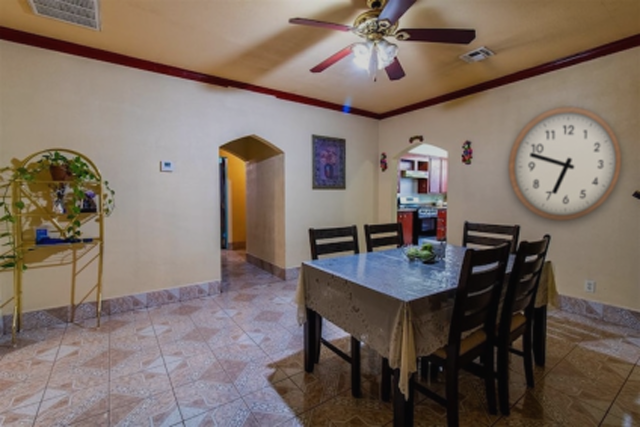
6:48
